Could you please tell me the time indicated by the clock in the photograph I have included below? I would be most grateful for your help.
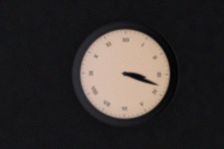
3:18
